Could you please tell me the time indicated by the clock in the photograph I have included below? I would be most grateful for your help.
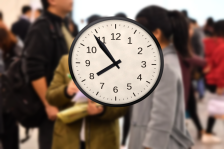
7:54
